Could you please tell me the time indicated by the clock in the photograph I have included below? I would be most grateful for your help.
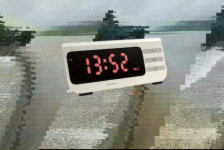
13:52
